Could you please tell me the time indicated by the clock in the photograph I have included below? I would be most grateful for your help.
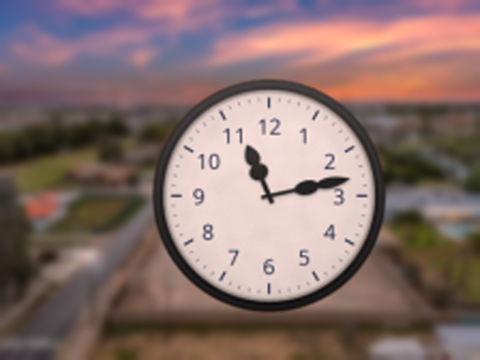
11:13
